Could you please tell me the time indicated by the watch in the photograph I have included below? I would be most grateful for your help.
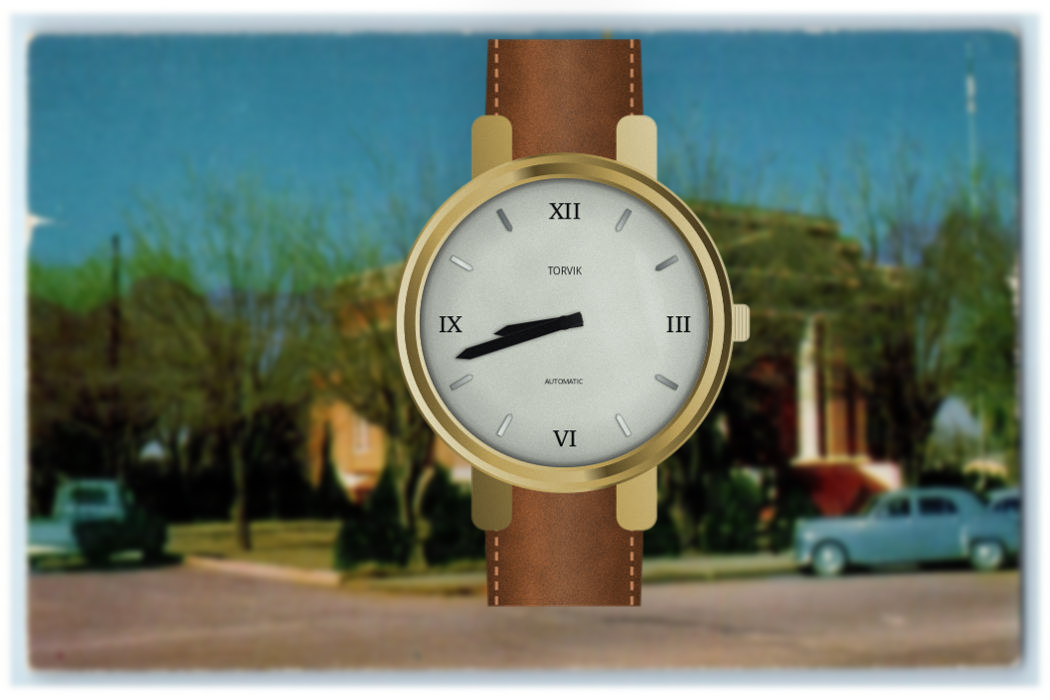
8:42
